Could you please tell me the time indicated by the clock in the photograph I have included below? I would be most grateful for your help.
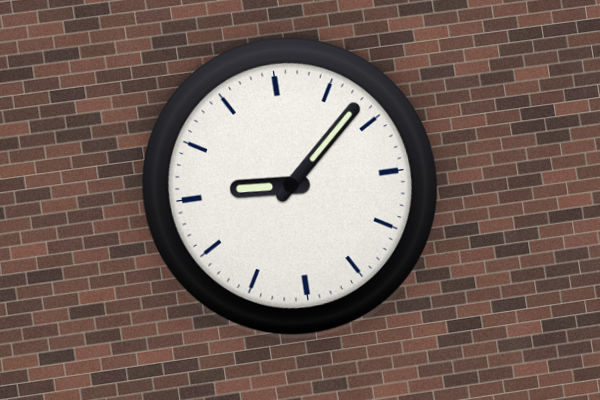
9:08
